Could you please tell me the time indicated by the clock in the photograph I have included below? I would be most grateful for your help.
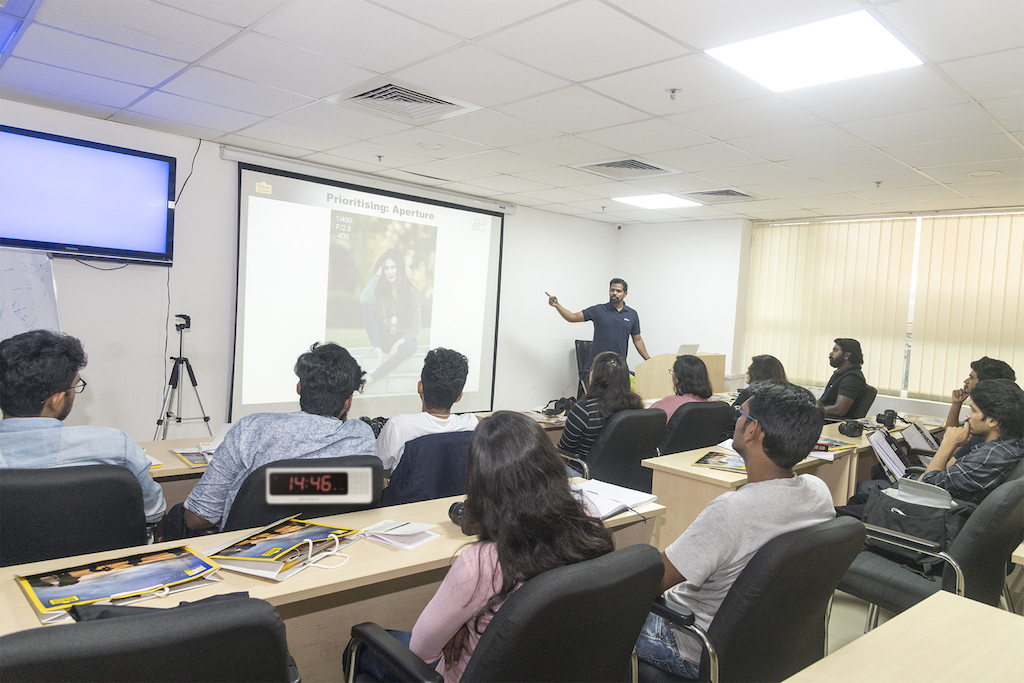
14:46
